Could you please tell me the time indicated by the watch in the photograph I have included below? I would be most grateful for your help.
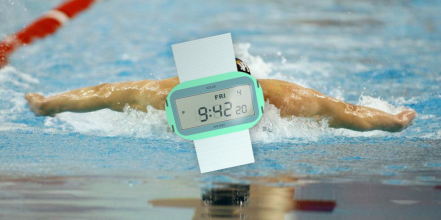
9:42:20
